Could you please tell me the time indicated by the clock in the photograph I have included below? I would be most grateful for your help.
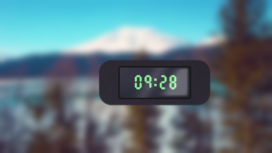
9:28
